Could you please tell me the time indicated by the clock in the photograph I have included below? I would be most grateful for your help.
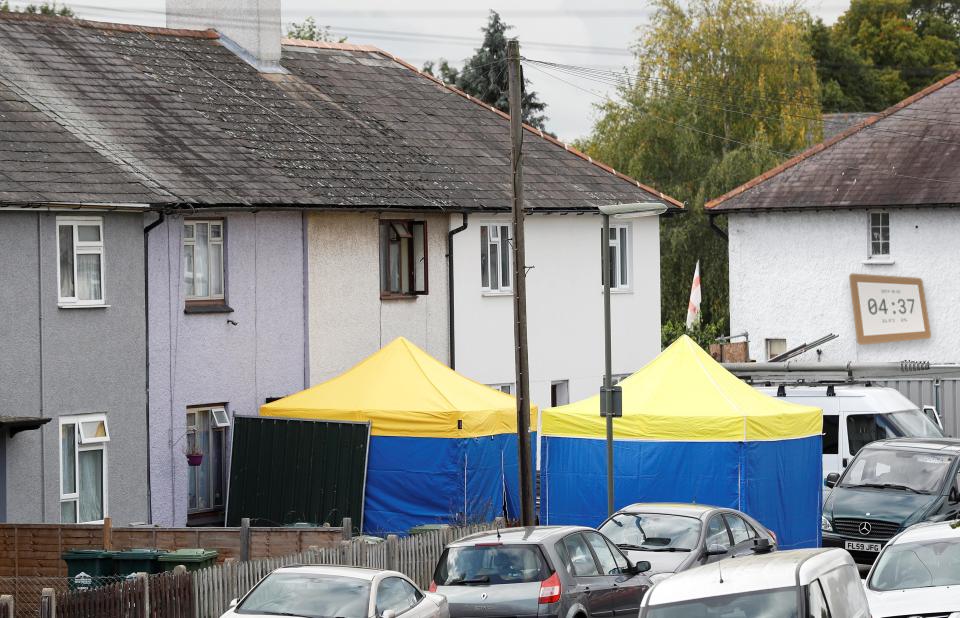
4:37
